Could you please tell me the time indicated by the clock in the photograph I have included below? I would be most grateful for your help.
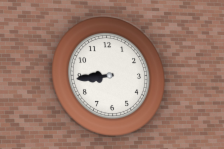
8:44
